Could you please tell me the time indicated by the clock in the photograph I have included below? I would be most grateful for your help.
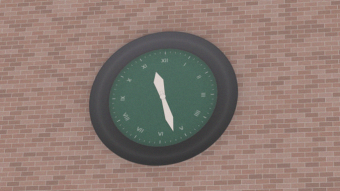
11:27
